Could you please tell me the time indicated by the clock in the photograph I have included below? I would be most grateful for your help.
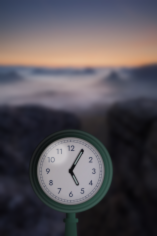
5:05
